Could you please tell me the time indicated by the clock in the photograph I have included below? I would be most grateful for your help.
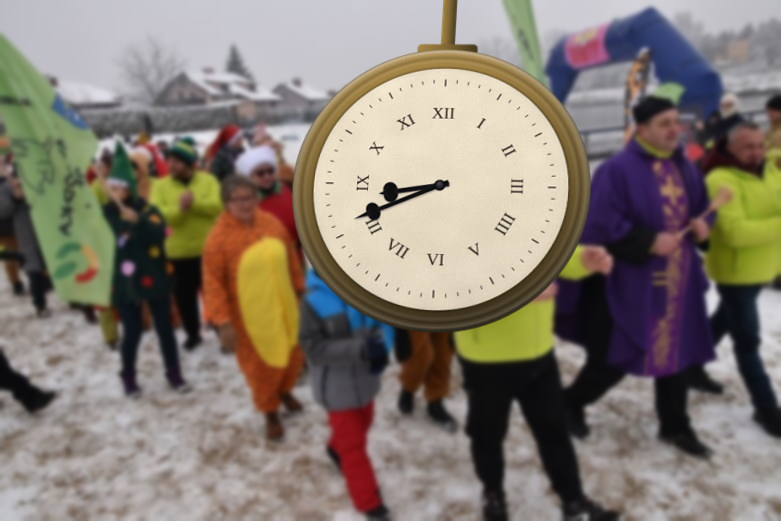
8:41
